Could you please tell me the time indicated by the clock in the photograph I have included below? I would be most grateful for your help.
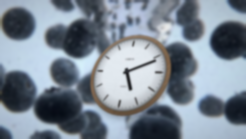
5:11
